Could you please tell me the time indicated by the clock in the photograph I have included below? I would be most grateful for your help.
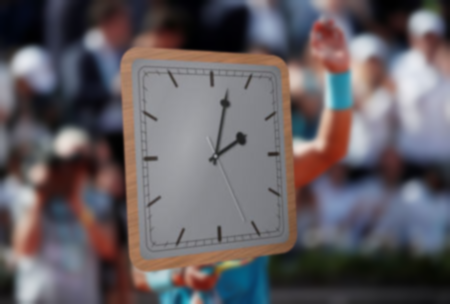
2:02:26
